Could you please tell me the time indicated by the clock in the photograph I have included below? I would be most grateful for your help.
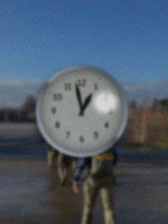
12:58
